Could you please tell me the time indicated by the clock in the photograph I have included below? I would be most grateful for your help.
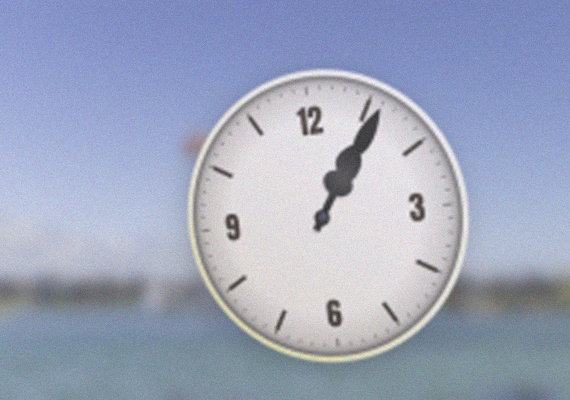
1:06
